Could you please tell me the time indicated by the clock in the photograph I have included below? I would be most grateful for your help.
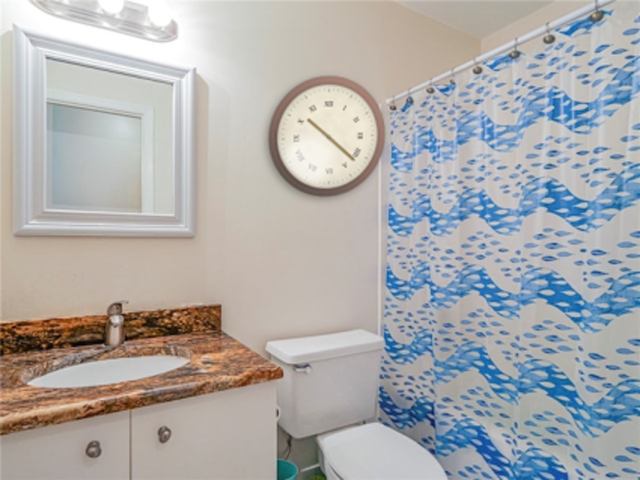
10:22
